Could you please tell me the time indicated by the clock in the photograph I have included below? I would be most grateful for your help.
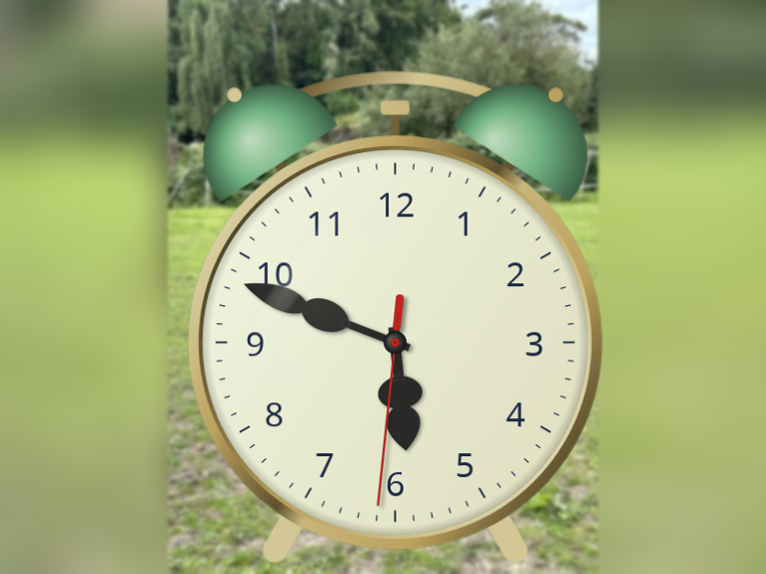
5:48:31
